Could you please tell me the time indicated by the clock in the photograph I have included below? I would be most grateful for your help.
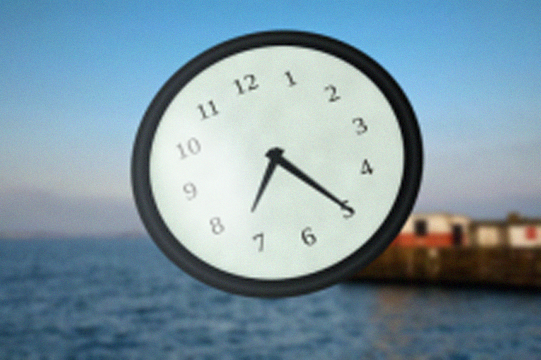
7:25
